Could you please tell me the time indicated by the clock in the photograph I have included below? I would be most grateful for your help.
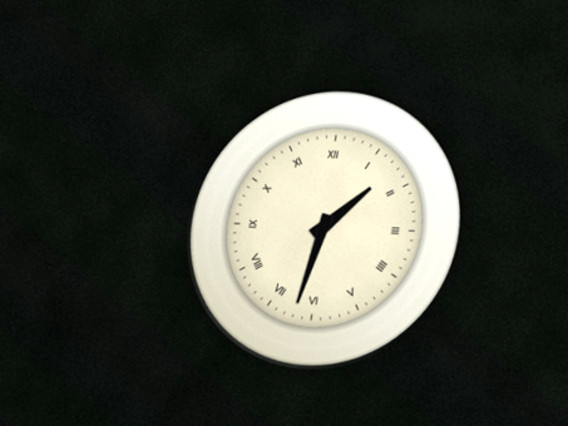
1:32
